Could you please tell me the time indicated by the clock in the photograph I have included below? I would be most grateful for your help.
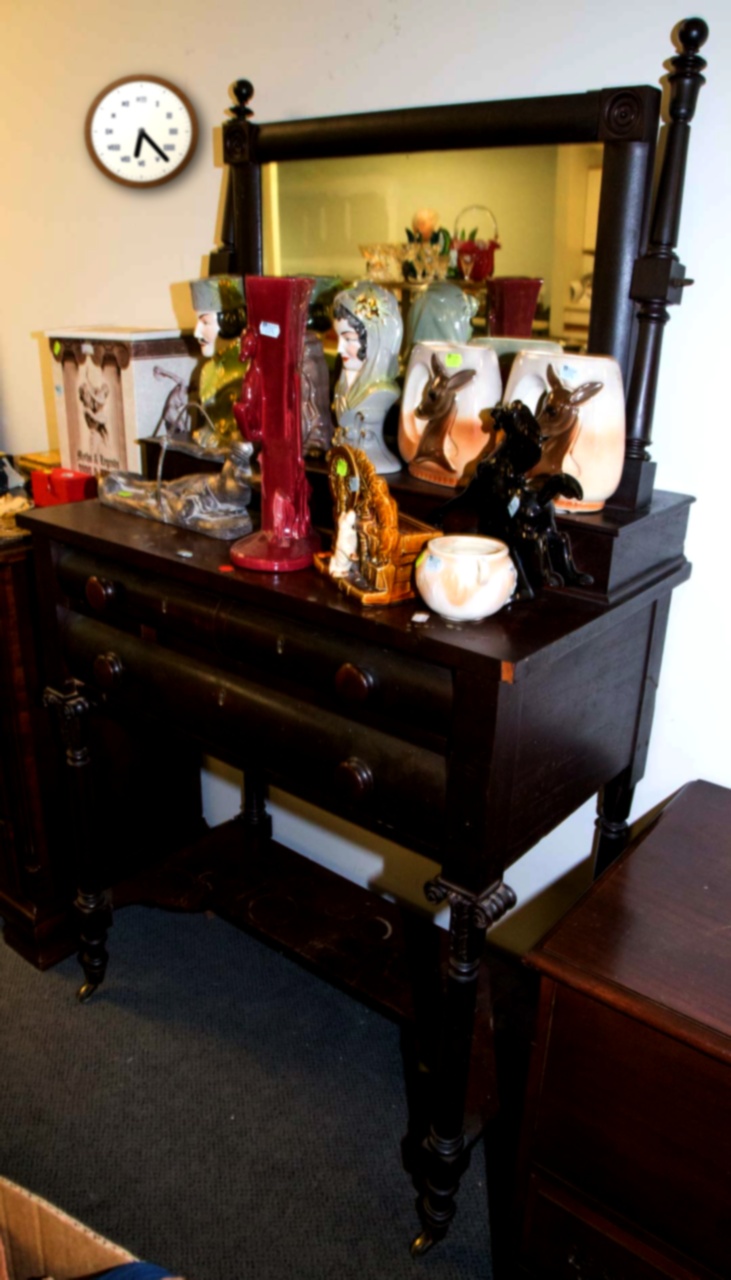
6:23
